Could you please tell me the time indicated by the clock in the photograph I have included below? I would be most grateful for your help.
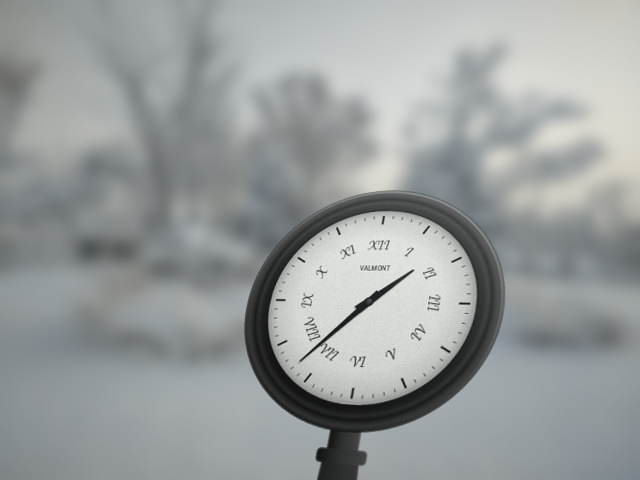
1:37
